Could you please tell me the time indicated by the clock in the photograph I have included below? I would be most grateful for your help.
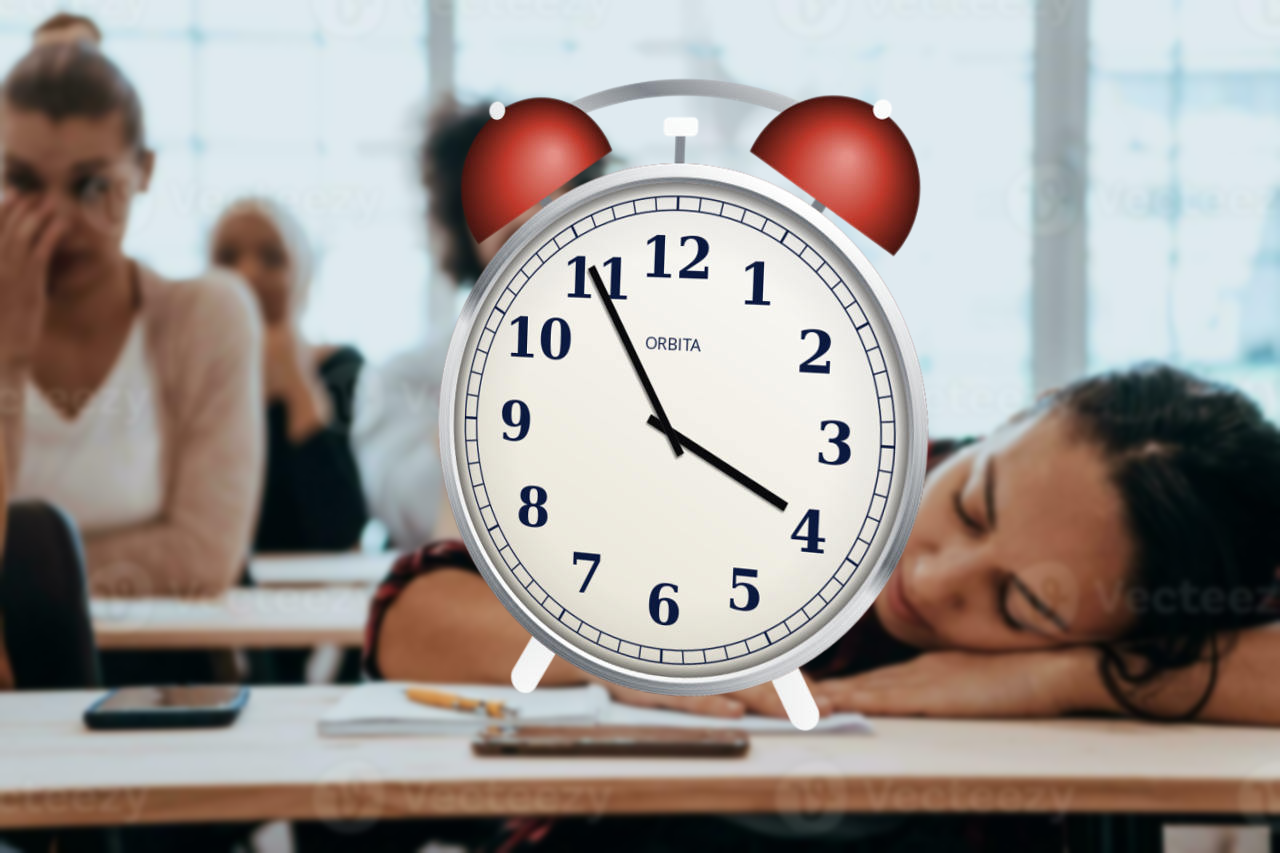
3:55
